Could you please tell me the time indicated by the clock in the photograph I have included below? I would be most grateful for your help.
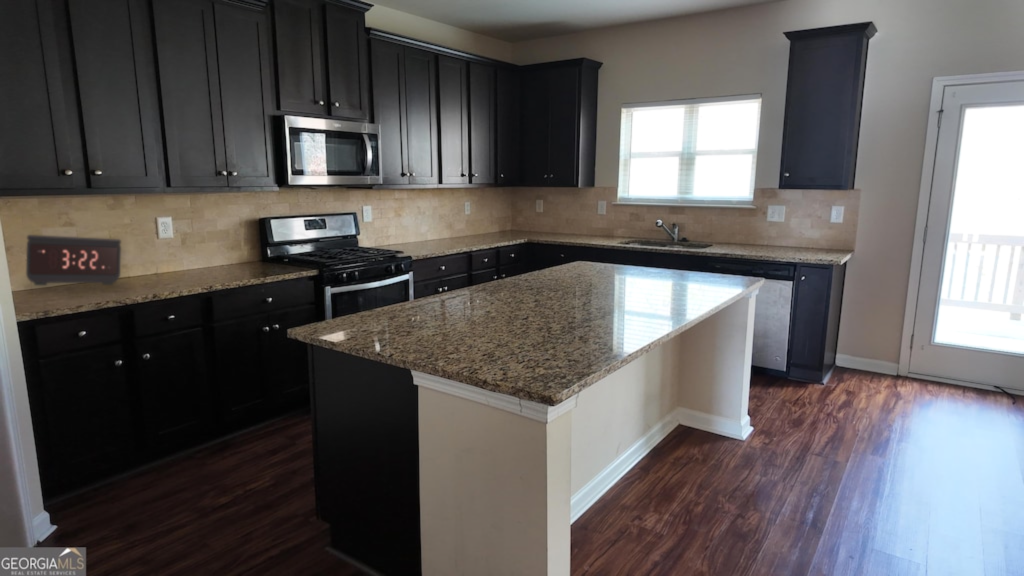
3:22
